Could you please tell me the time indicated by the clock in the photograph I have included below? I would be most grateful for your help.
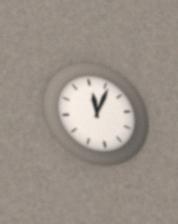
12:06
